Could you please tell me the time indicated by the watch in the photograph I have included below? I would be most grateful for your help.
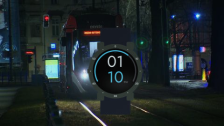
1:10
